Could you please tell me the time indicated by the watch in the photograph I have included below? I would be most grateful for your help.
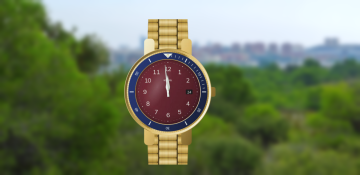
11:59
